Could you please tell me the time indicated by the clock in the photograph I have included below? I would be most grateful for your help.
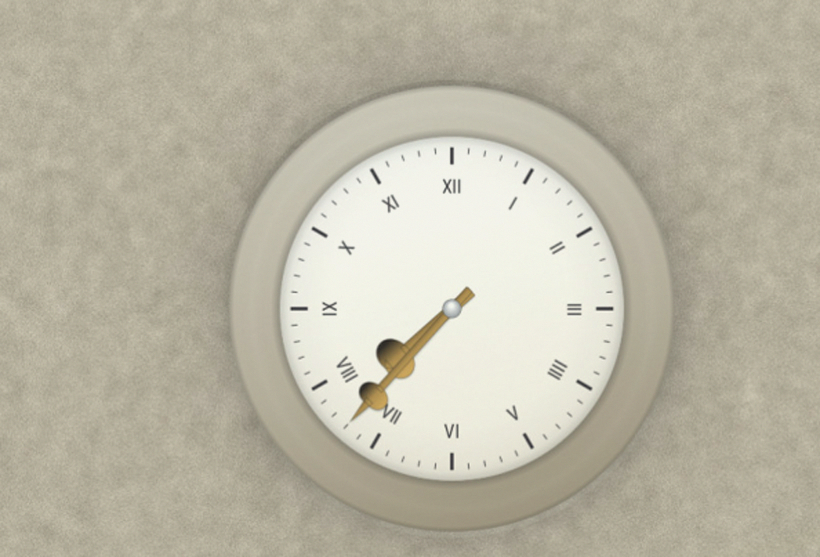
7:37
